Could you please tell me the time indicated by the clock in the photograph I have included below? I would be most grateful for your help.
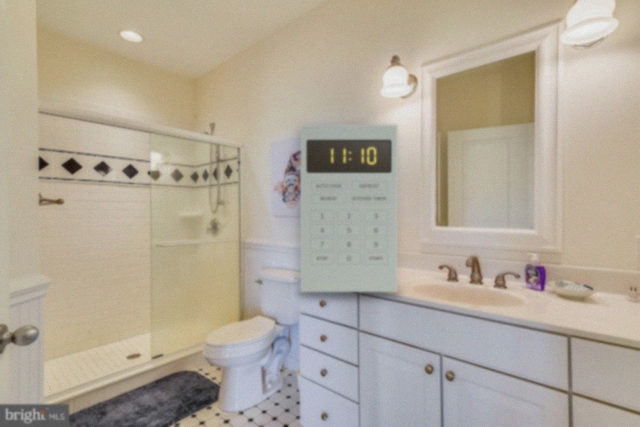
11:10
